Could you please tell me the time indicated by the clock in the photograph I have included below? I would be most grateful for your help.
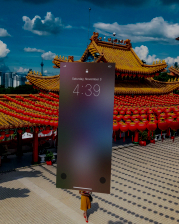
4:39
